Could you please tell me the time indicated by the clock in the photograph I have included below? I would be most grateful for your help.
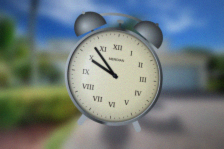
9:53
